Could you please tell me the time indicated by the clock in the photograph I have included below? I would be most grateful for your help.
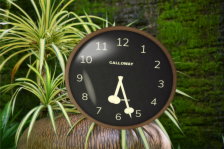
6:27
